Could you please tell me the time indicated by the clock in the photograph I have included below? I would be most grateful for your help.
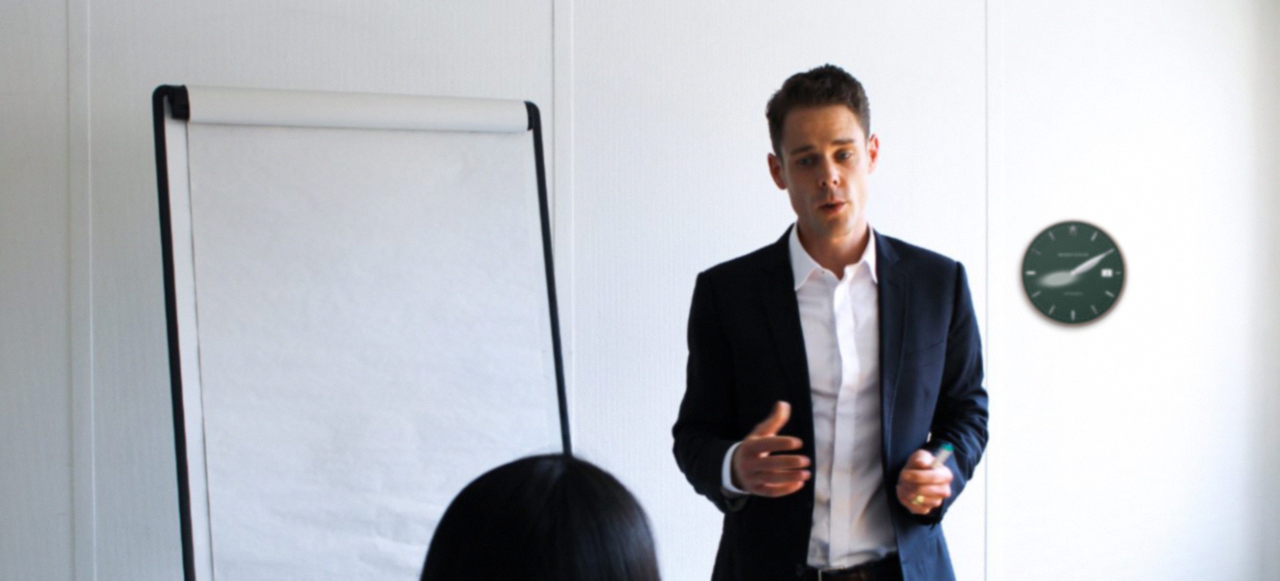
2:10
